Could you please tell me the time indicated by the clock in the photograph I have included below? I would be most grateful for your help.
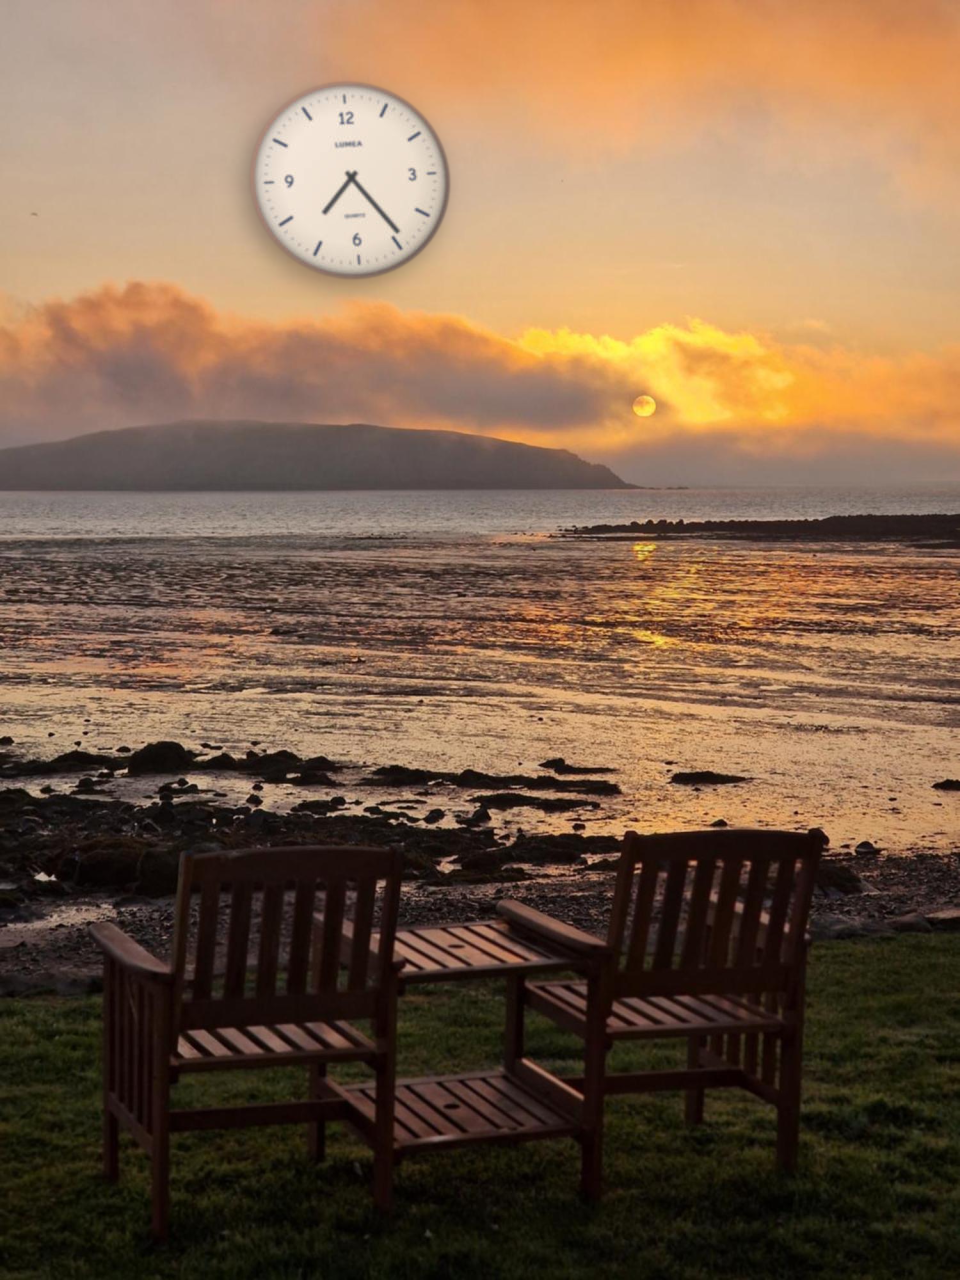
7:24
